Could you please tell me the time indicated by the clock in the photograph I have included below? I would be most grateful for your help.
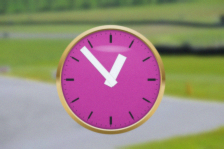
12:53
